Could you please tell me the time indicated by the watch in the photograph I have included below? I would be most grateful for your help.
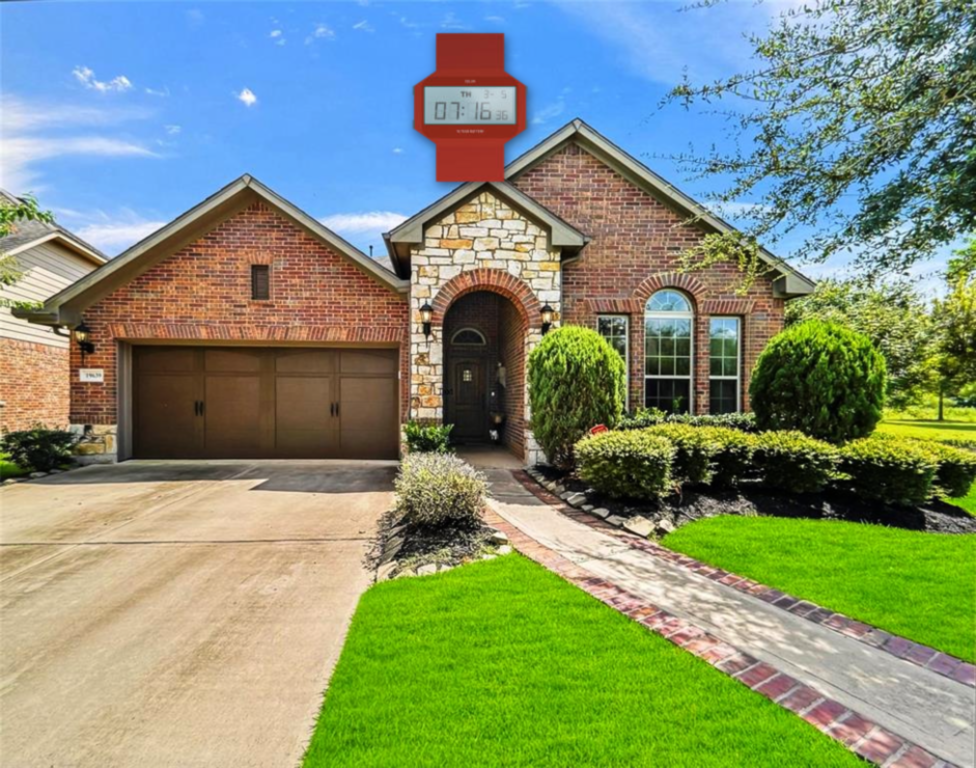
7:16
